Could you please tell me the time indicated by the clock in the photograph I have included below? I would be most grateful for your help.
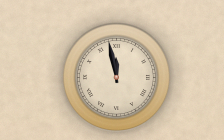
11:58
